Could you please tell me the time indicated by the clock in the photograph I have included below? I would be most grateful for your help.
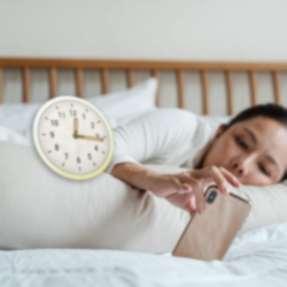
12:16
